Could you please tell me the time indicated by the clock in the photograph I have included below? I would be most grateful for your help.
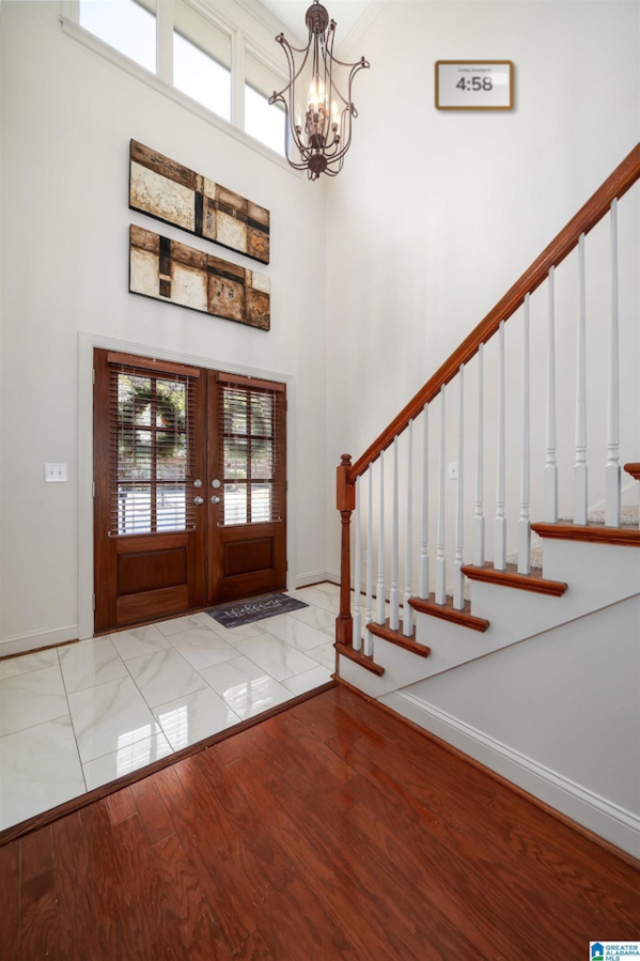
4:58
